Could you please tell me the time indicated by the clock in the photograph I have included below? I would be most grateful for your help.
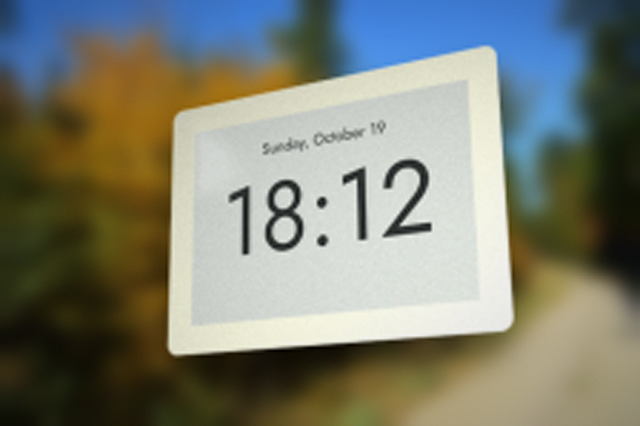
18:12
